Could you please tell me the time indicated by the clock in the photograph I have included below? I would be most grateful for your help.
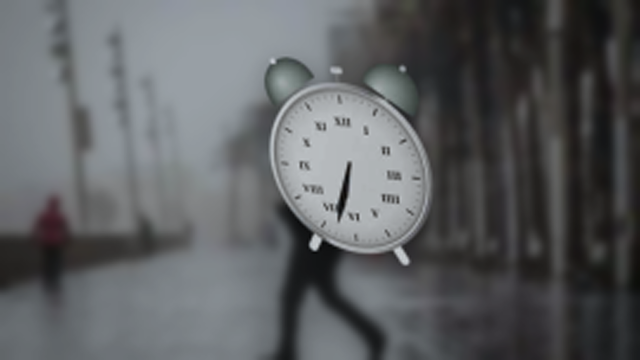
6:33
